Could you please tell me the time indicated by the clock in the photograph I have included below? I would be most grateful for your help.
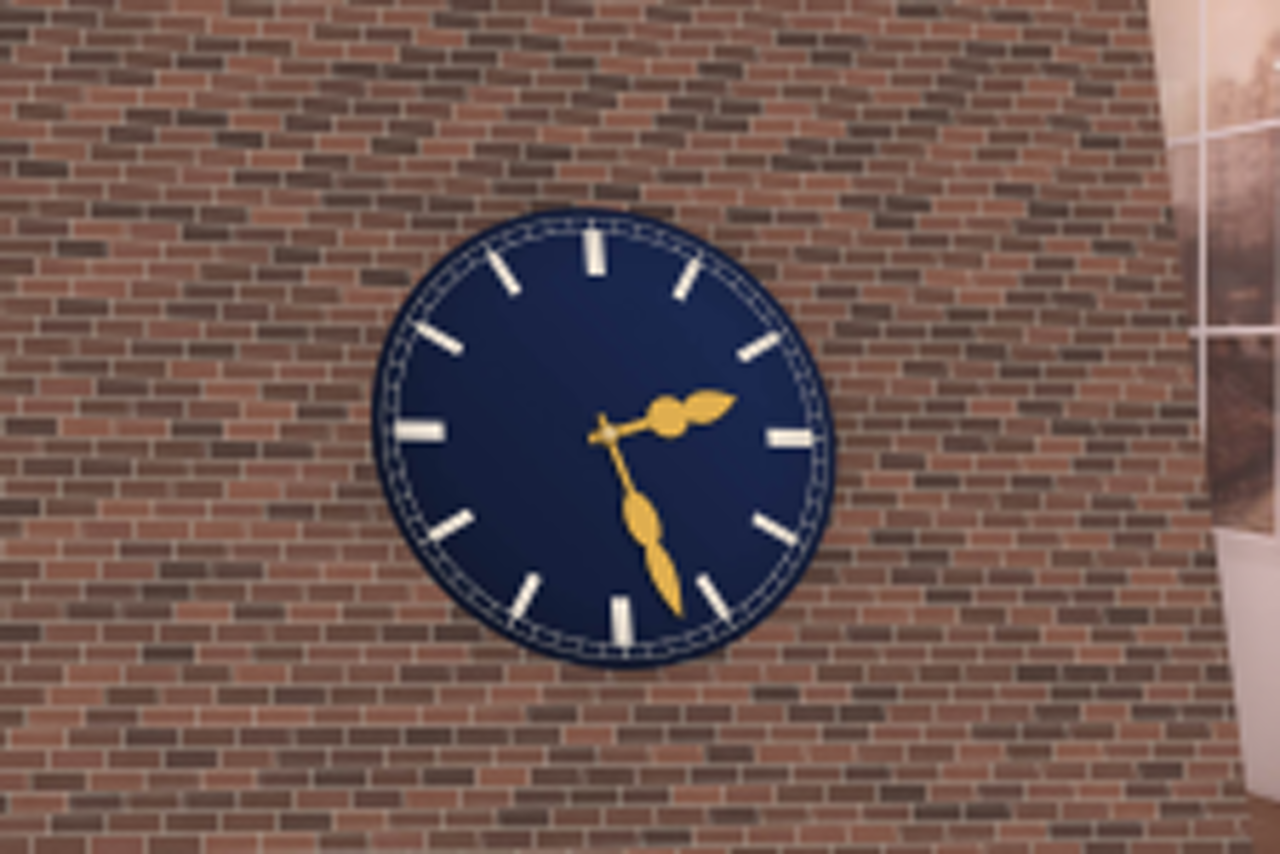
2:27
